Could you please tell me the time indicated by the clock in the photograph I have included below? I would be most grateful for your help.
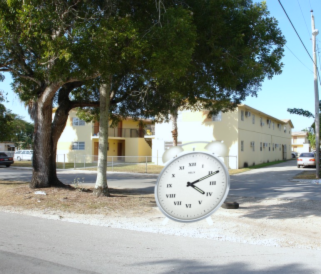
4:11
